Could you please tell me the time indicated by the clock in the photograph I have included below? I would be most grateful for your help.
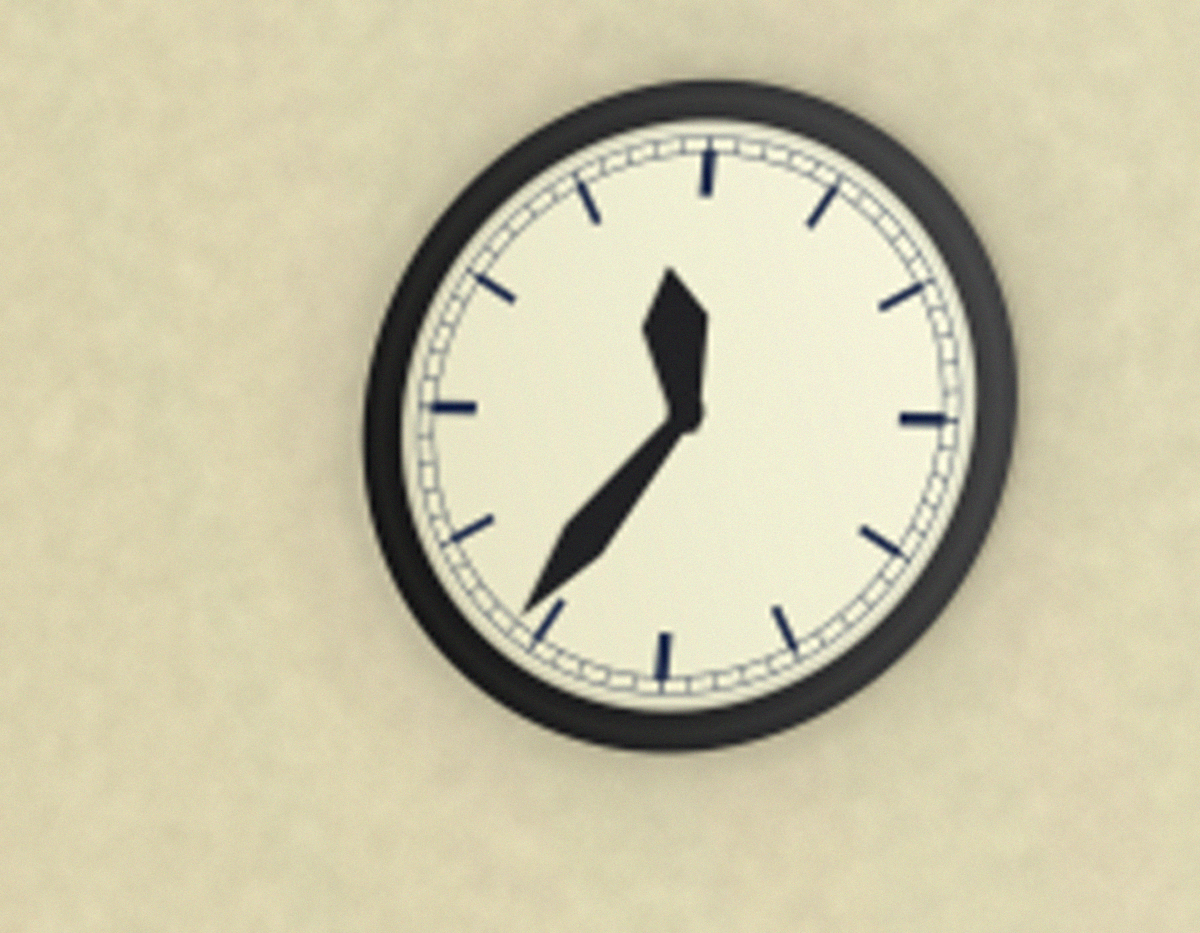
11:36
